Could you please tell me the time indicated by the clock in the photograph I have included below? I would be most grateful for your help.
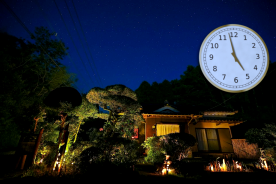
4:58
